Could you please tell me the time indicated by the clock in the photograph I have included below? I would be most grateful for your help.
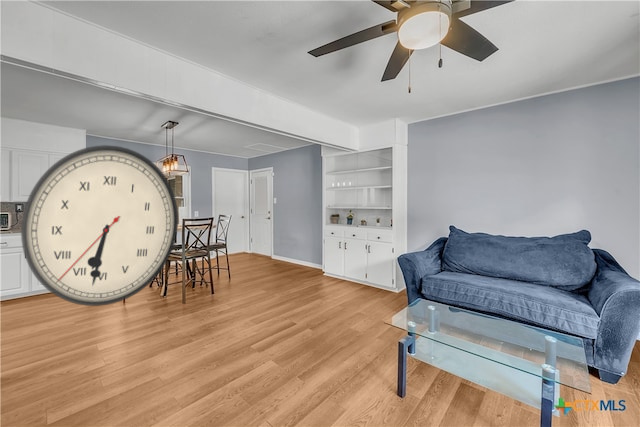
6:31:37
